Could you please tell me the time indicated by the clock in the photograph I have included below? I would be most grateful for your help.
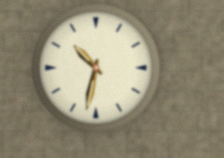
10:32
